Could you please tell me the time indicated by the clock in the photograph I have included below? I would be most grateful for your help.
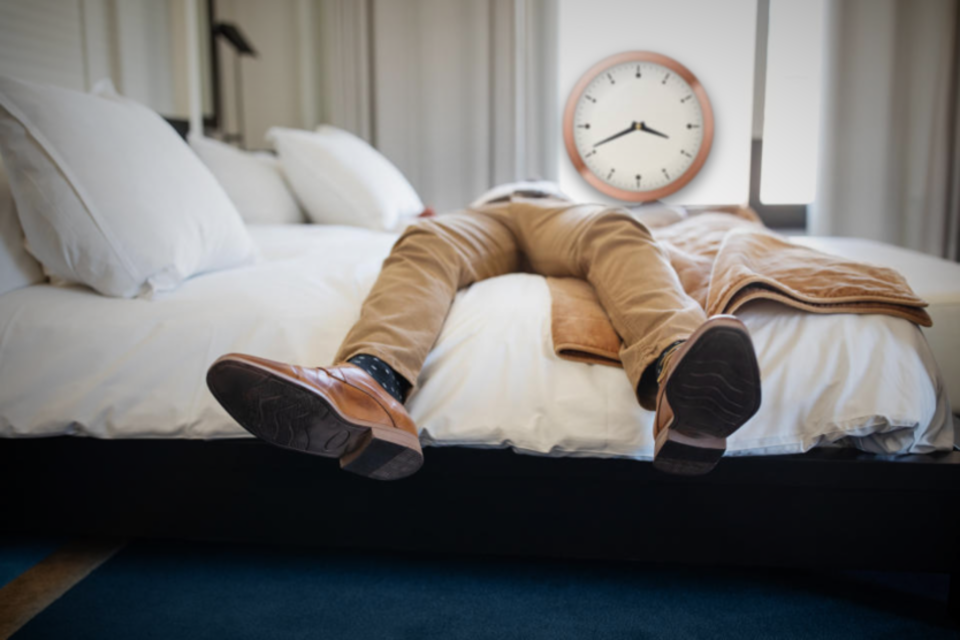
3:41
